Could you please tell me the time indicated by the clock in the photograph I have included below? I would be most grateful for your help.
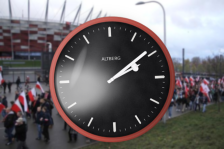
2:09
